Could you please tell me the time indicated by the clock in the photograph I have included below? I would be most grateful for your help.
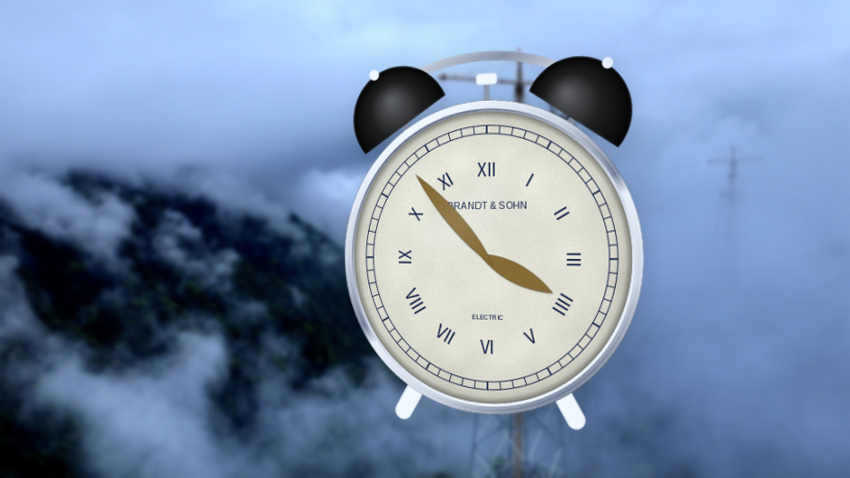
3:53
